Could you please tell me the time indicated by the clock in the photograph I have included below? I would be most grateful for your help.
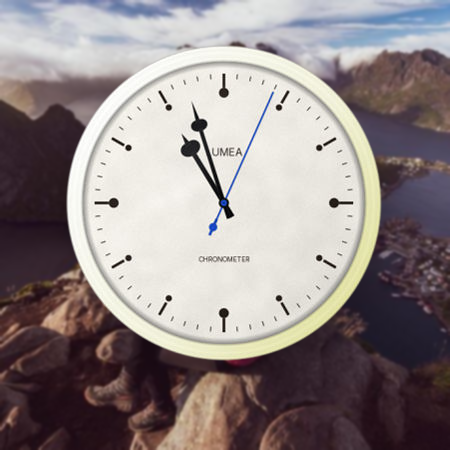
10:57:04
